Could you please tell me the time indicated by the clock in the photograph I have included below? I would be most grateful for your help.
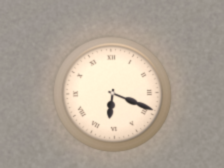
6:19
